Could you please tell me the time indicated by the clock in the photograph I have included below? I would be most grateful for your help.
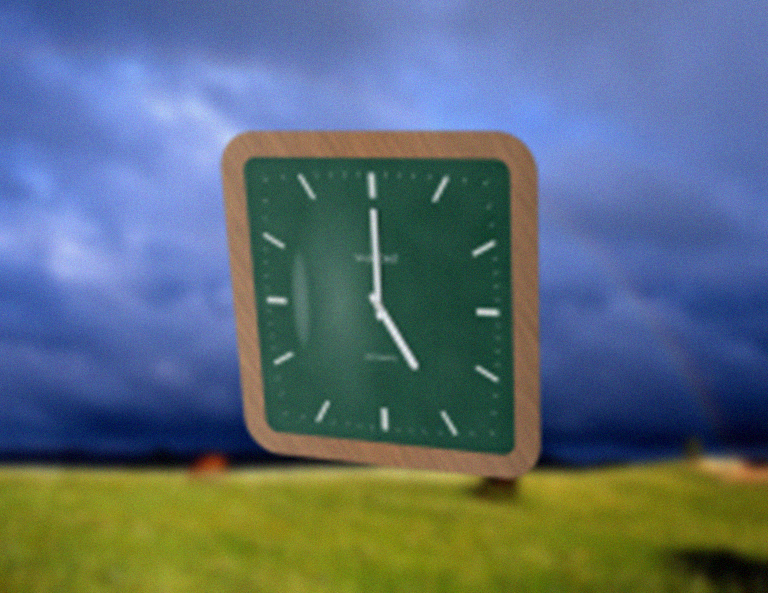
5:00
